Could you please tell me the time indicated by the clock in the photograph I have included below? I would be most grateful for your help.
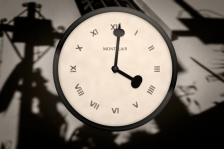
4:01
